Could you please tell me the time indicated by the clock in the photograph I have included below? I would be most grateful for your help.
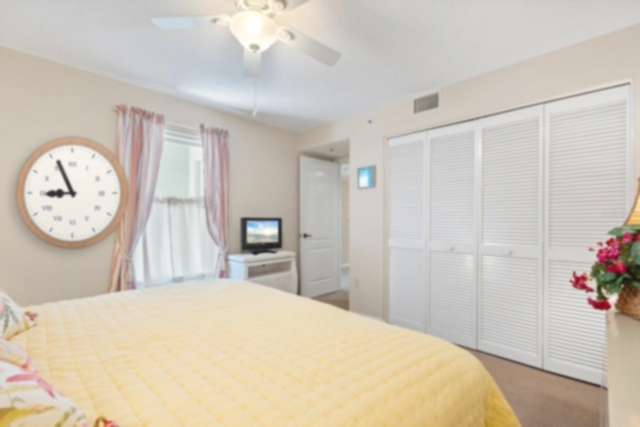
8:56
